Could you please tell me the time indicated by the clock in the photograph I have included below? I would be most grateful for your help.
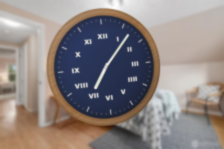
7:07
